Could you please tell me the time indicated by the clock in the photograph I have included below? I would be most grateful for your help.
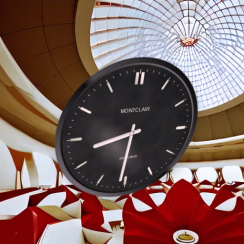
8:31
